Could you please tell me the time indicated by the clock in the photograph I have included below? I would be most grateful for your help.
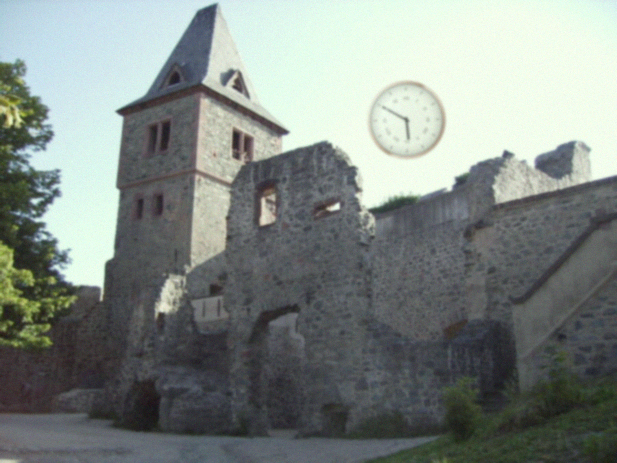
5:50
